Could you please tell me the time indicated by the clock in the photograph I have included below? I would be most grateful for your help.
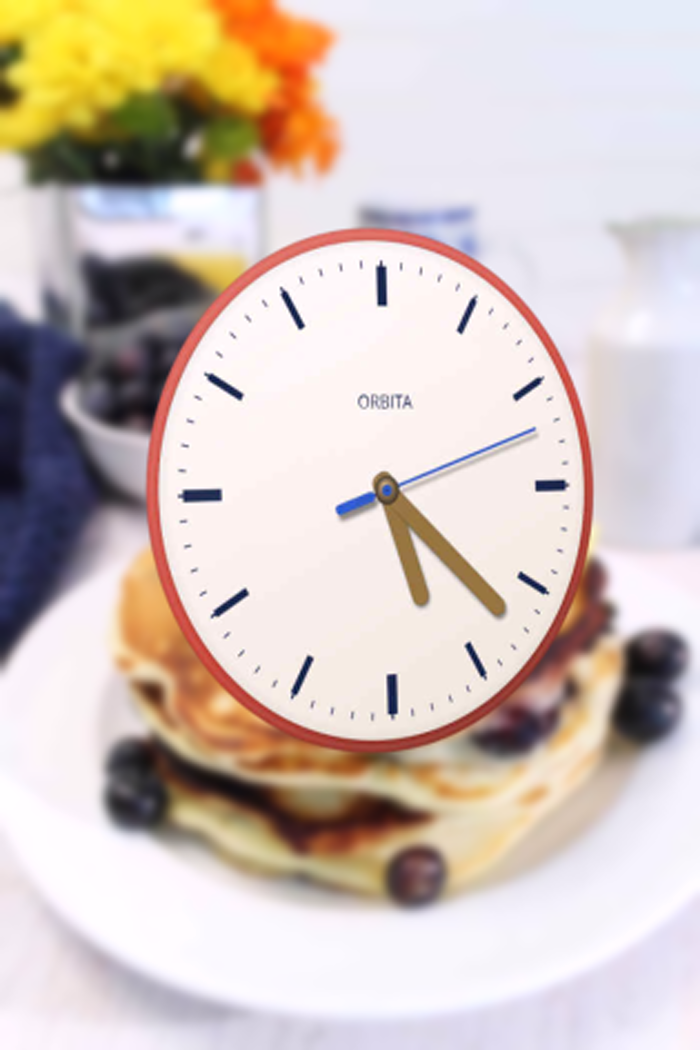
5:22:12
